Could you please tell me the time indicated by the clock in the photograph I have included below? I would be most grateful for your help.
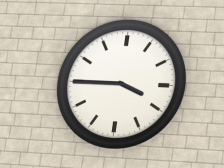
3:45
